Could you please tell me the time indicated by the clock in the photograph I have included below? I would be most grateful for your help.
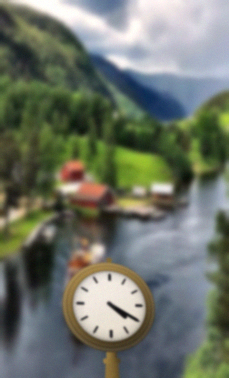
4:20
